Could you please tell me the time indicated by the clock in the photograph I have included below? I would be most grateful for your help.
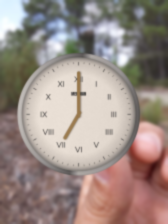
7:00
